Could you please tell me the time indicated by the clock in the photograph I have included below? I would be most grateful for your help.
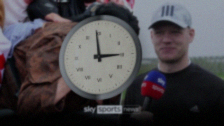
2:59
